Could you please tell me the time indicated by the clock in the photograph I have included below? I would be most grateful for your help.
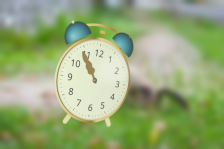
10:54
